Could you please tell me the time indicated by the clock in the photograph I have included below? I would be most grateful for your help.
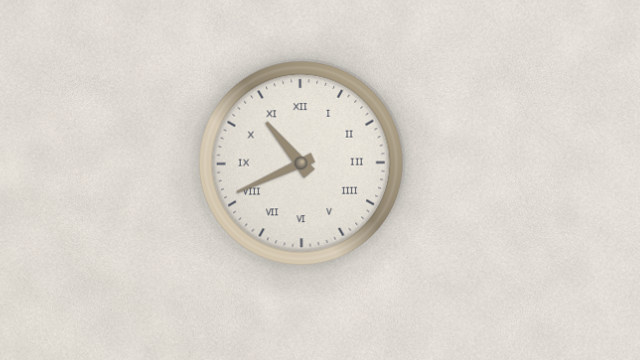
10:41
